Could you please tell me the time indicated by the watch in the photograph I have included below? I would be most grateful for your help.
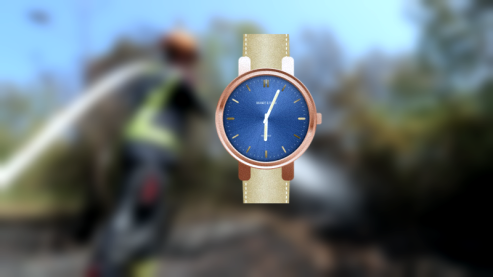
6:04
